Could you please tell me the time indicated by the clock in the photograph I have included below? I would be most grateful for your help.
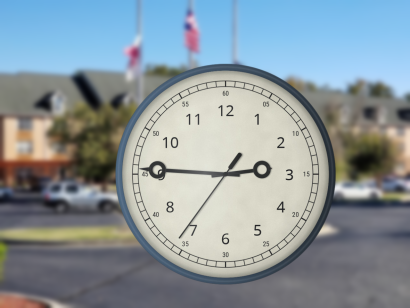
2:45:36
